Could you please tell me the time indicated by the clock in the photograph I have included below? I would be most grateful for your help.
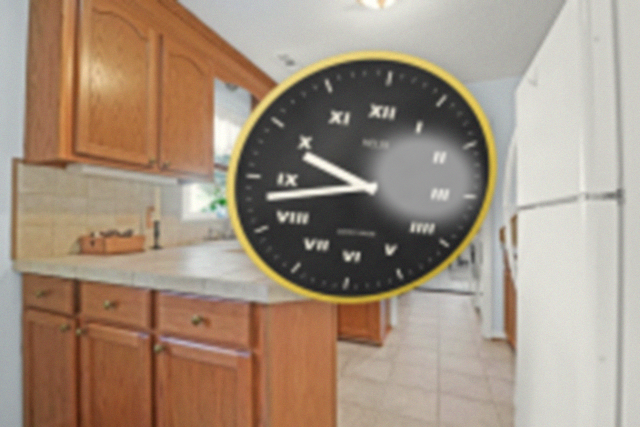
9:43
